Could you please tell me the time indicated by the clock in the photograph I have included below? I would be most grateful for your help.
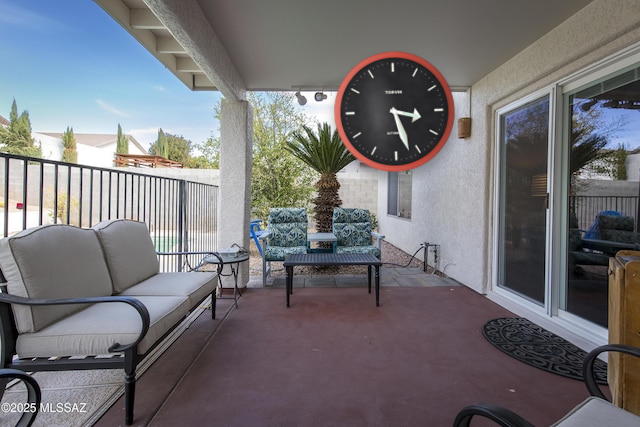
3:27
